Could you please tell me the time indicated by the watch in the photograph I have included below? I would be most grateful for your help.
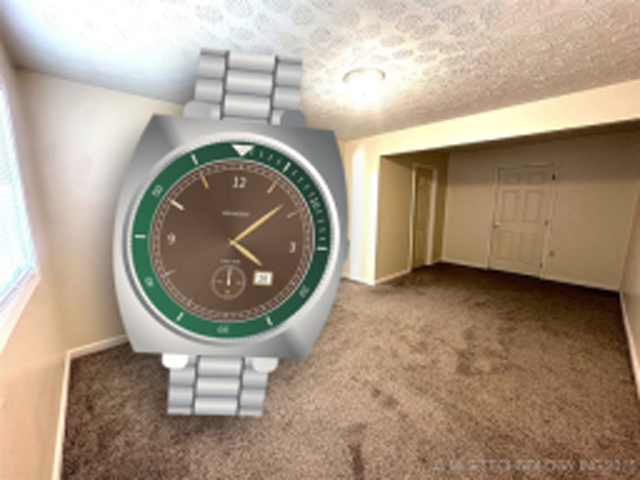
4:08
